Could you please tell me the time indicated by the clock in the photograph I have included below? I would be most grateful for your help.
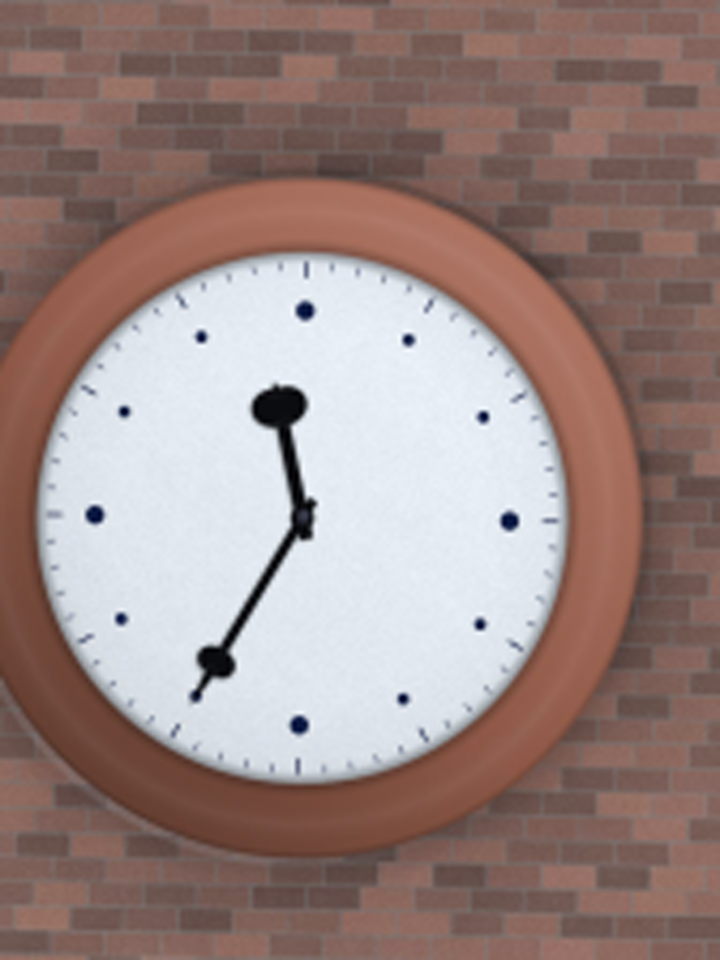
11:35
